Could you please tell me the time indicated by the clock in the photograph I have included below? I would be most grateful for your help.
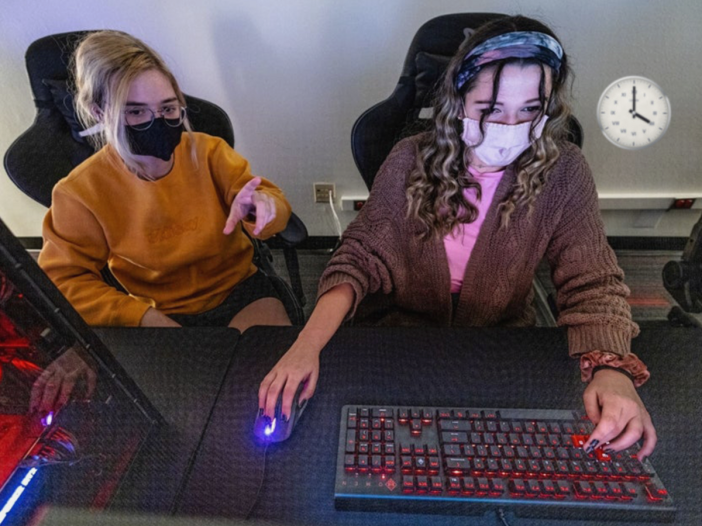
4:00
